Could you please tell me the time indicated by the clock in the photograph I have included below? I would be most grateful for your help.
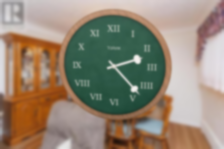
2:23
